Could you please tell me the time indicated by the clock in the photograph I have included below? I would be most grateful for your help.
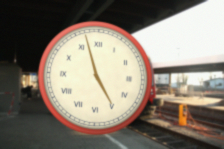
4:57
